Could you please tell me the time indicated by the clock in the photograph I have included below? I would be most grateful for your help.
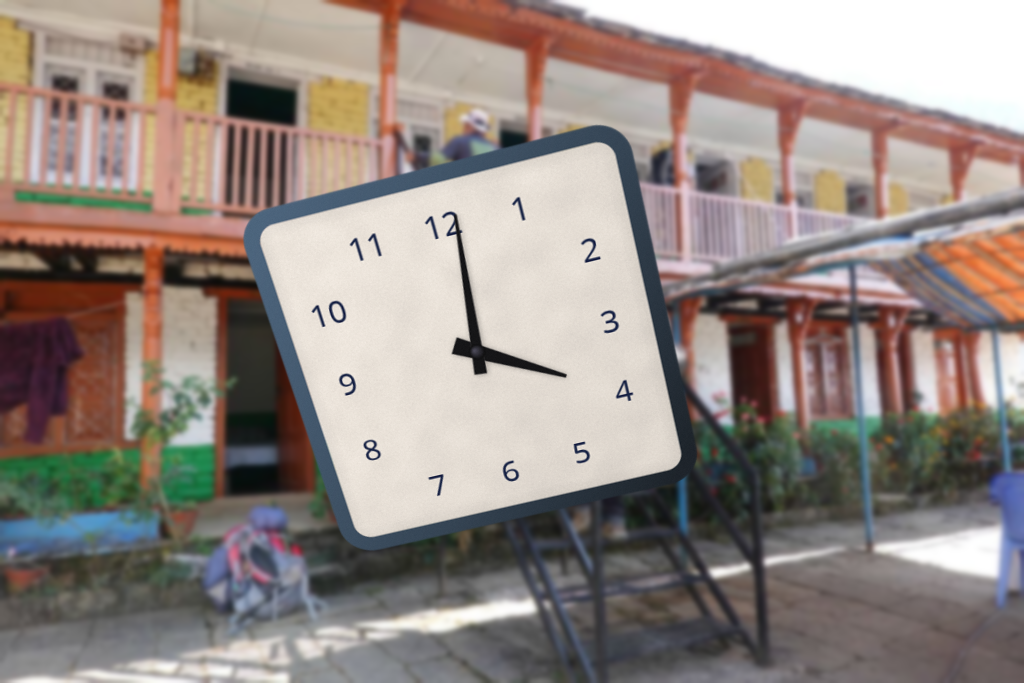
4:01
